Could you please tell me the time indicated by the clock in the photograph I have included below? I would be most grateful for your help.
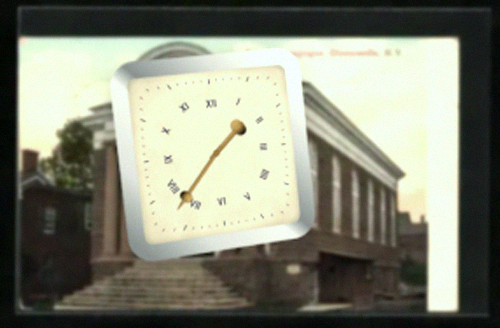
1:37
